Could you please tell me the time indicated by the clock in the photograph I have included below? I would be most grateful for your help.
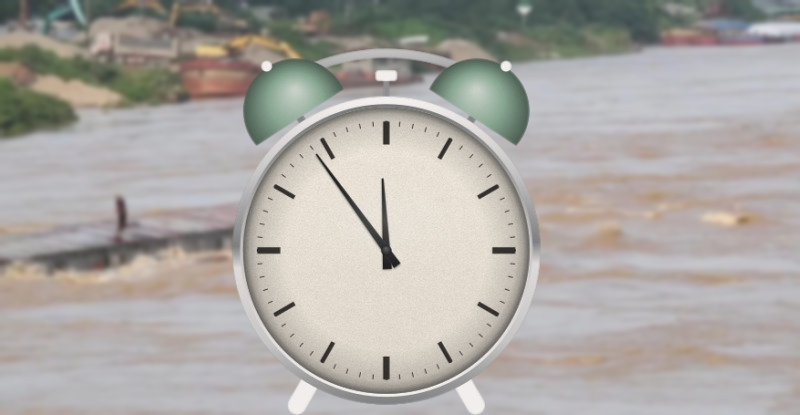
11:54
